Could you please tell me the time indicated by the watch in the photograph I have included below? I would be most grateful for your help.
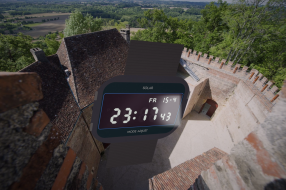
23:17:43
